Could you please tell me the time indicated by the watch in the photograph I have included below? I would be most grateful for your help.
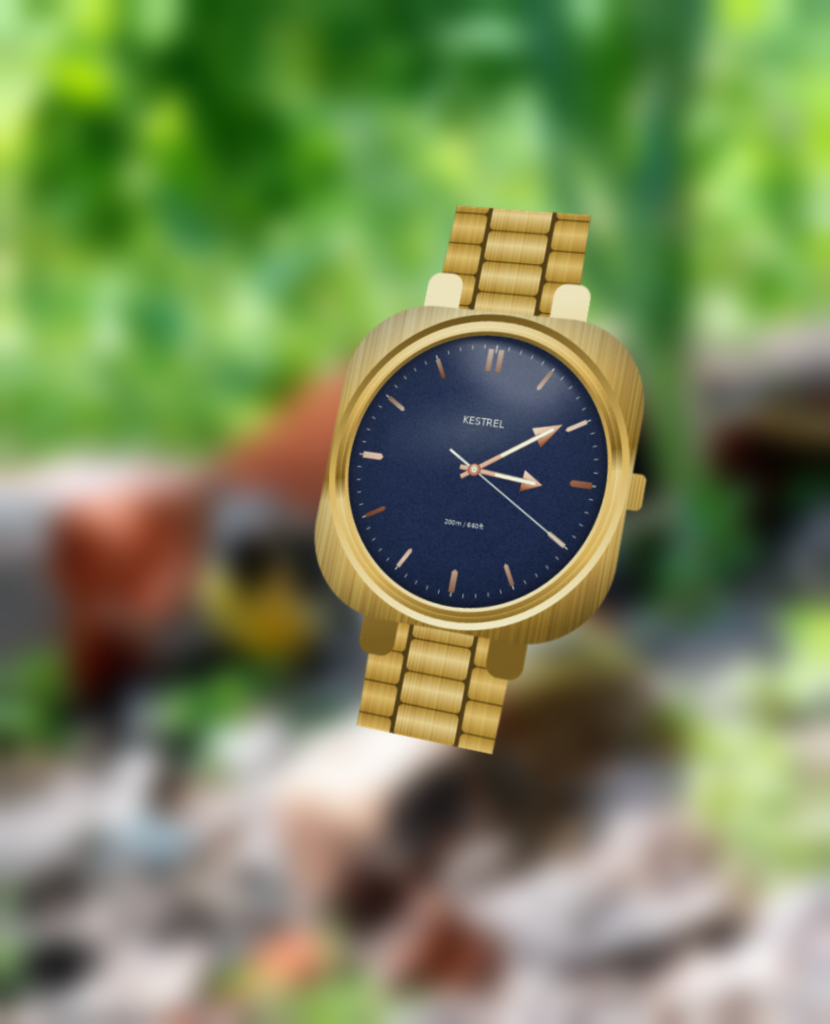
3:09:20
